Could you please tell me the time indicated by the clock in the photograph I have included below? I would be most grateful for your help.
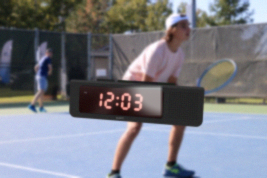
12:03
